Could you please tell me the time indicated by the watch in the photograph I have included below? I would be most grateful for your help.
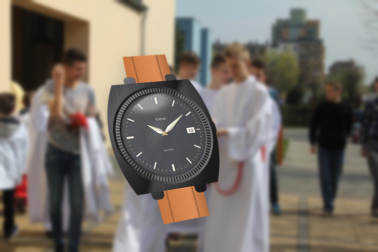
10:09
